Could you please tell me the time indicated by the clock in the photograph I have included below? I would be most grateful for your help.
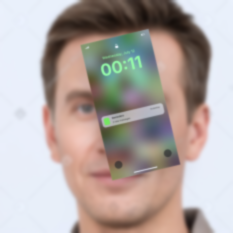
0:11
